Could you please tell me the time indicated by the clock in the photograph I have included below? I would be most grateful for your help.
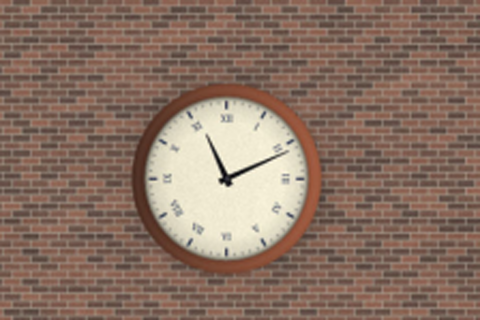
11:11
